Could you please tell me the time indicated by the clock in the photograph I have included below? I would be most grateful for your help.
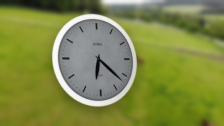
6:22
